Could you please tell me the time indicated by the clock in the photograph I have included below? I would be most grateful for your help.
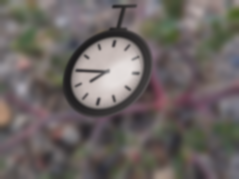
7:45
